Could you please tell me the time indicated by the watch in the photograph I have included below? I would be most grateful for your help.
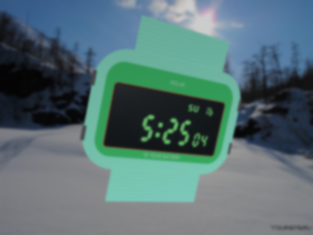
5:25:04
